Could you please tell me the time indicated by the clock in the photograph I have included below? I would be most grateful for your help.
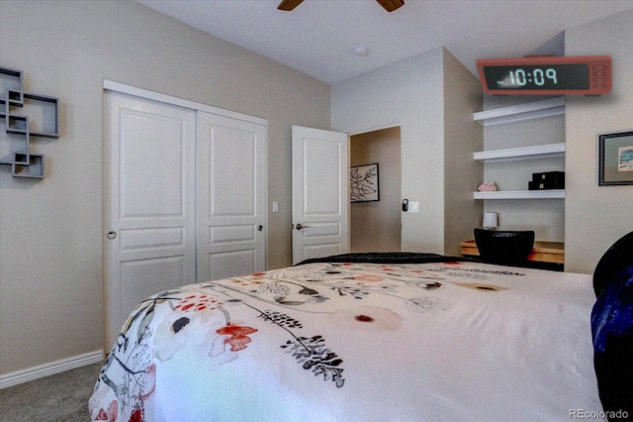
10:09
